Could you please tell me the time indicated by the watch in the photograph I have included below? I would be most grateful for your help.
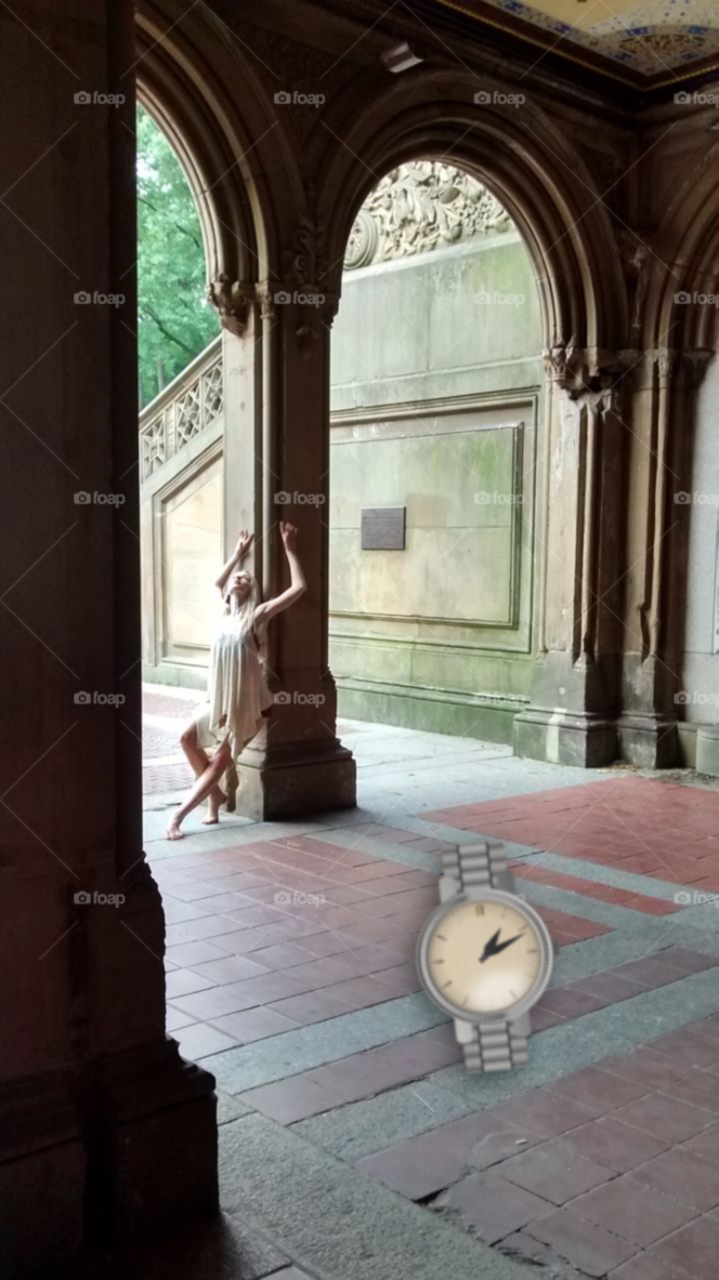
1:11
